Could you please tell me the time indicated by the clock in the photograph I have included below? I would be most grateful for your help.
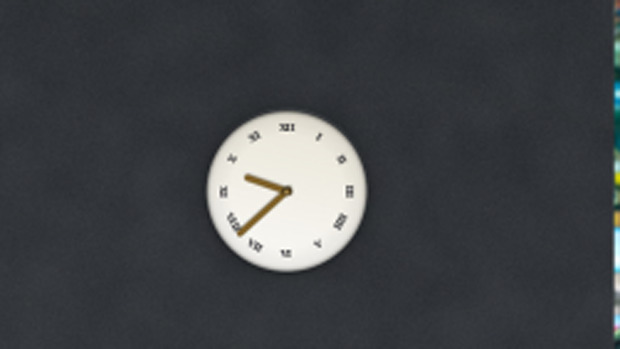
9:38
